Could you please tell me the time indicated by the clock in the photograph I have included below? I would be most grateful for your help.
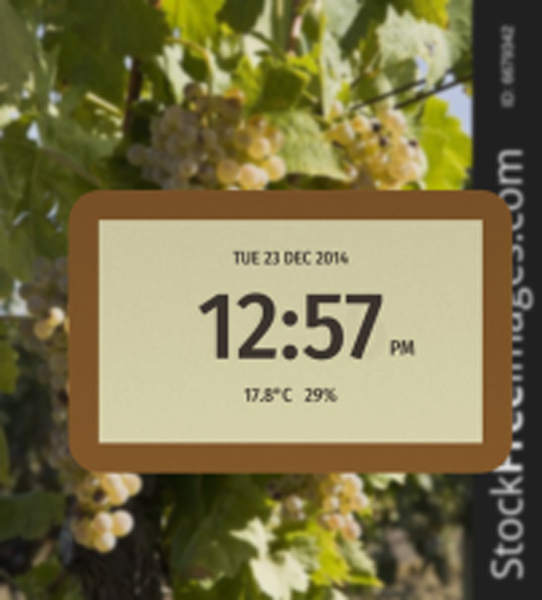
12:57
